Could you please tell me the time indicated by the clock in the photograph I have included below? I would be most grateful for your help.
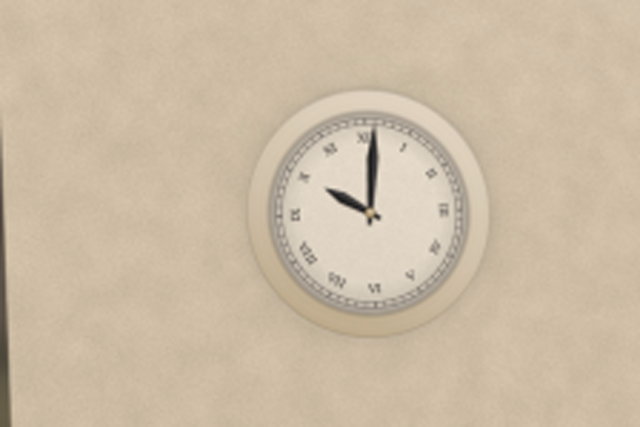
10:01
